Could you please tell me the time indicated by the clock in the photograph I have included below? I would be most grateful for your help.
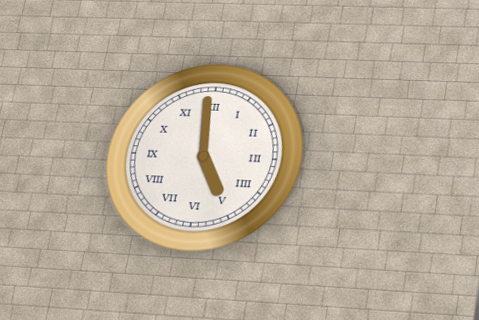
4:59
